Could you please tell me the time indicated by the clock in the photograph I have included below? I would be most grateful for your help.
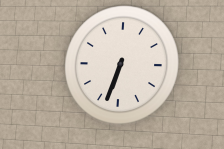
6:33
